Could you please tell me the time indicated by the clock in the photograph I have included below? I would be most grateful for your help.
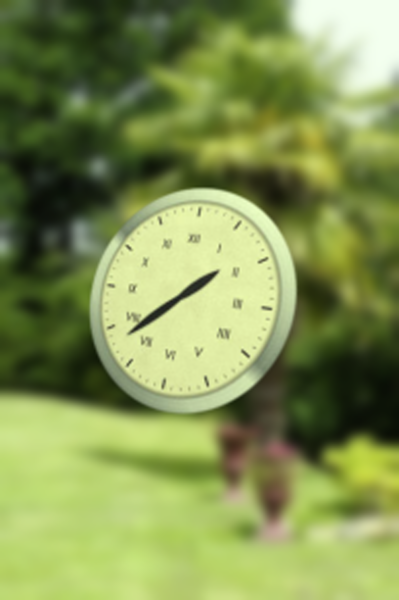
1:38
